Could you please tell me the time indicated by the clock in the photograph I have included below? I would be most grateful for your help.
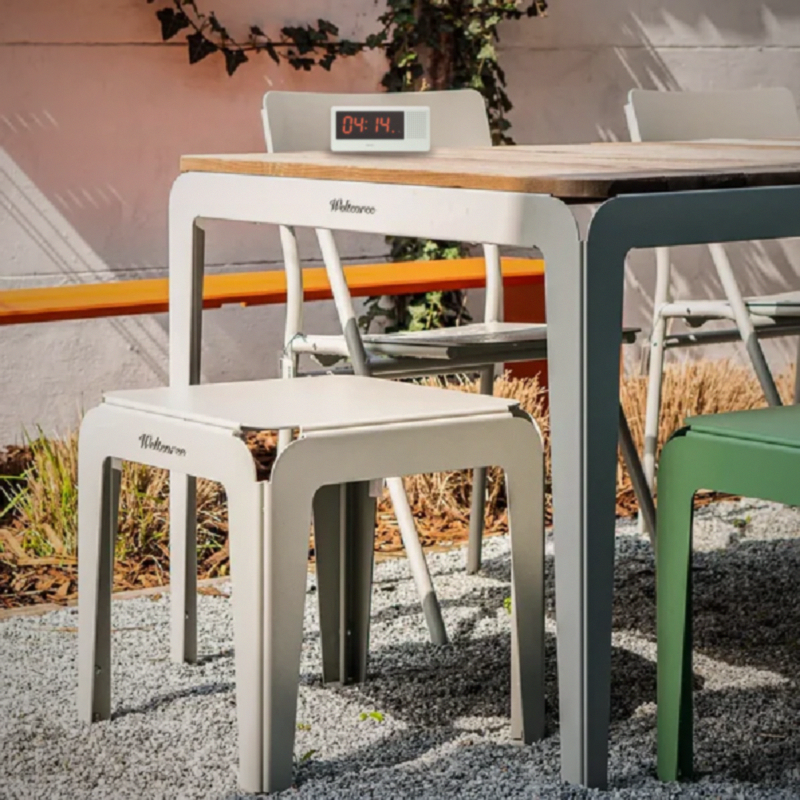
4:14
